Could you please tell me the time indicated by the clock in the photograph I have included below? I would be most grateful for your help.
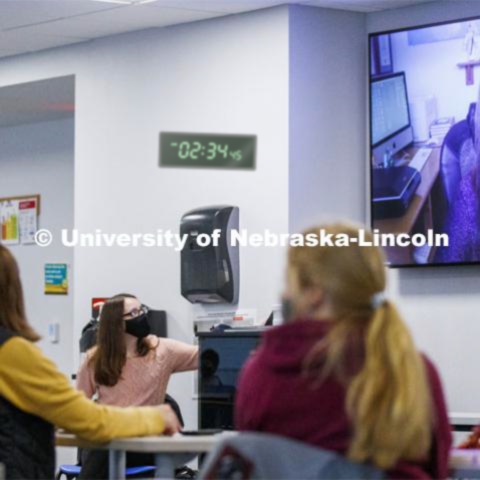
2:34
